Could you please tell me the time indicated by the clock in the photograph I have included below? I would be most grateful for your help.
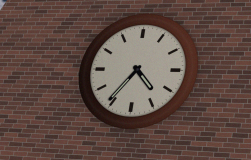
4:36
